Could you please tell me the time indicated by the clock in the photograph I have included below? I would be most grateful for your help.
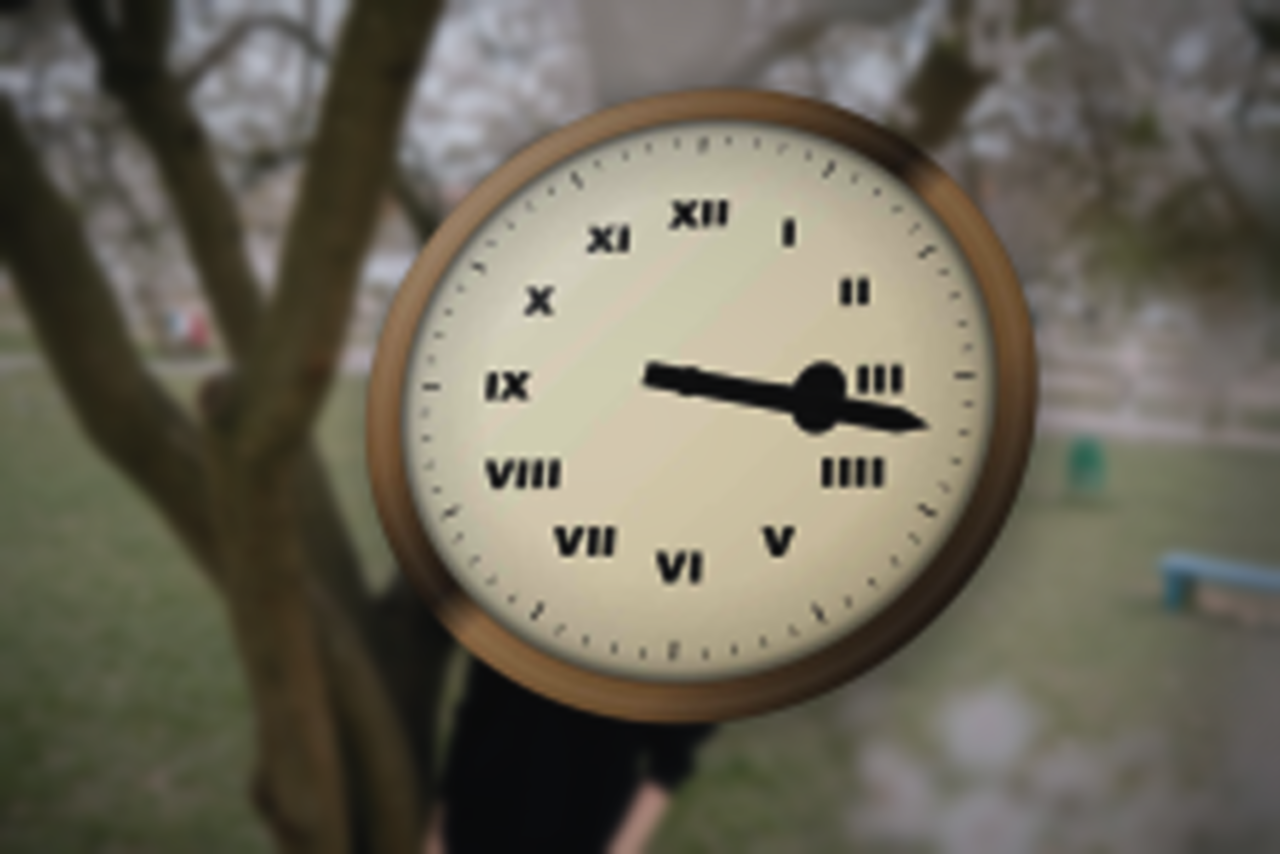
3:17
